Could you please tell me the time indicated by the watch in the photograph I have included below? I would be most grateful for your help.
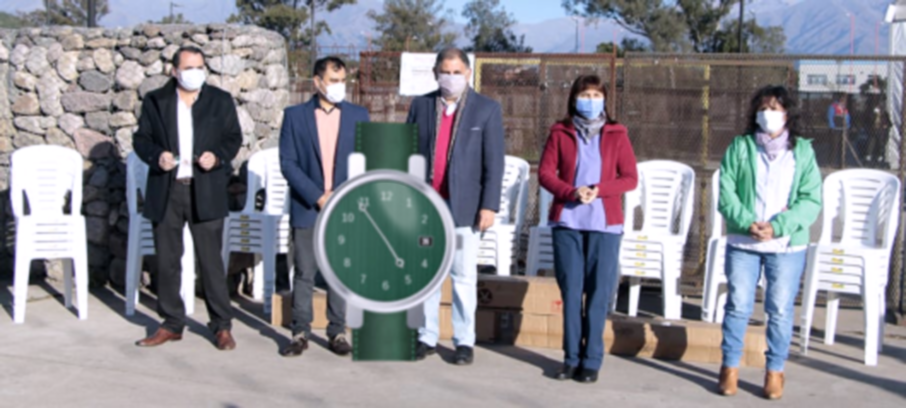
4:54
